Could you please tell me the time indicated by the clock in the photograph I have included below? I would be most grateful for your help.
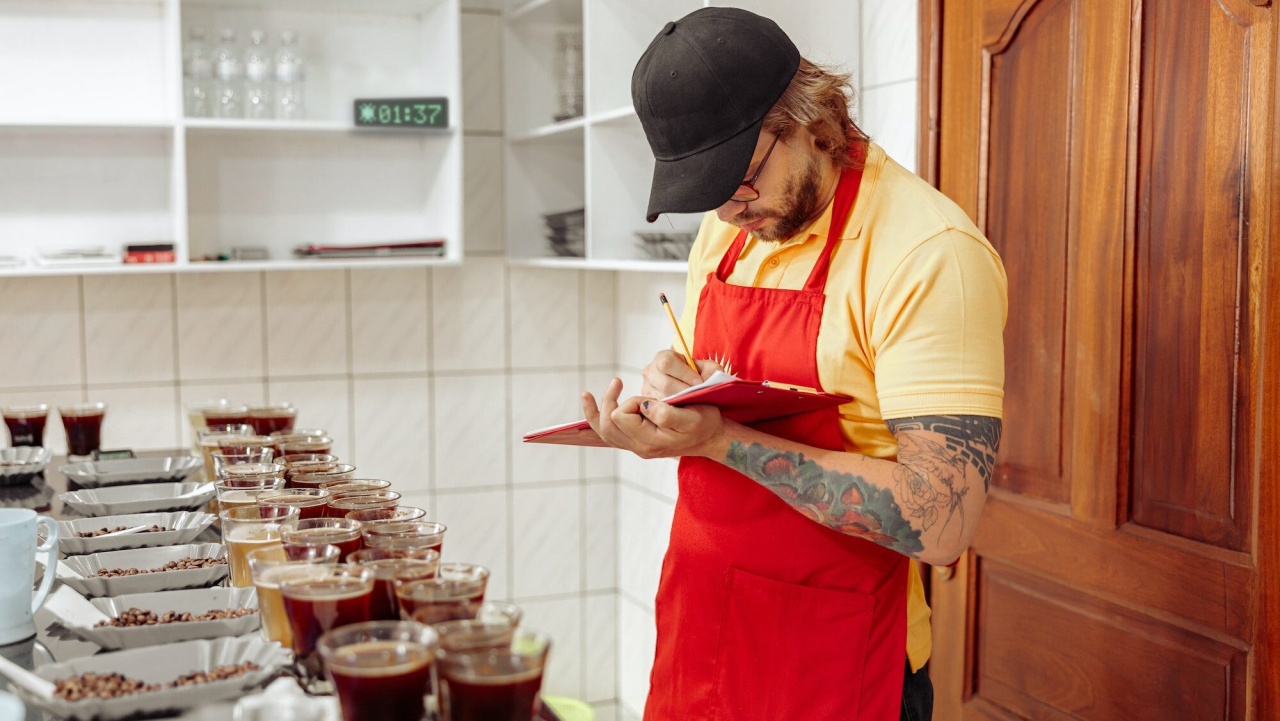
1:37
